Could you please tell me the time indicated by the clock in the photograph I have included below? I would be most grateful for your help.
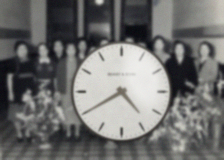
4:40
